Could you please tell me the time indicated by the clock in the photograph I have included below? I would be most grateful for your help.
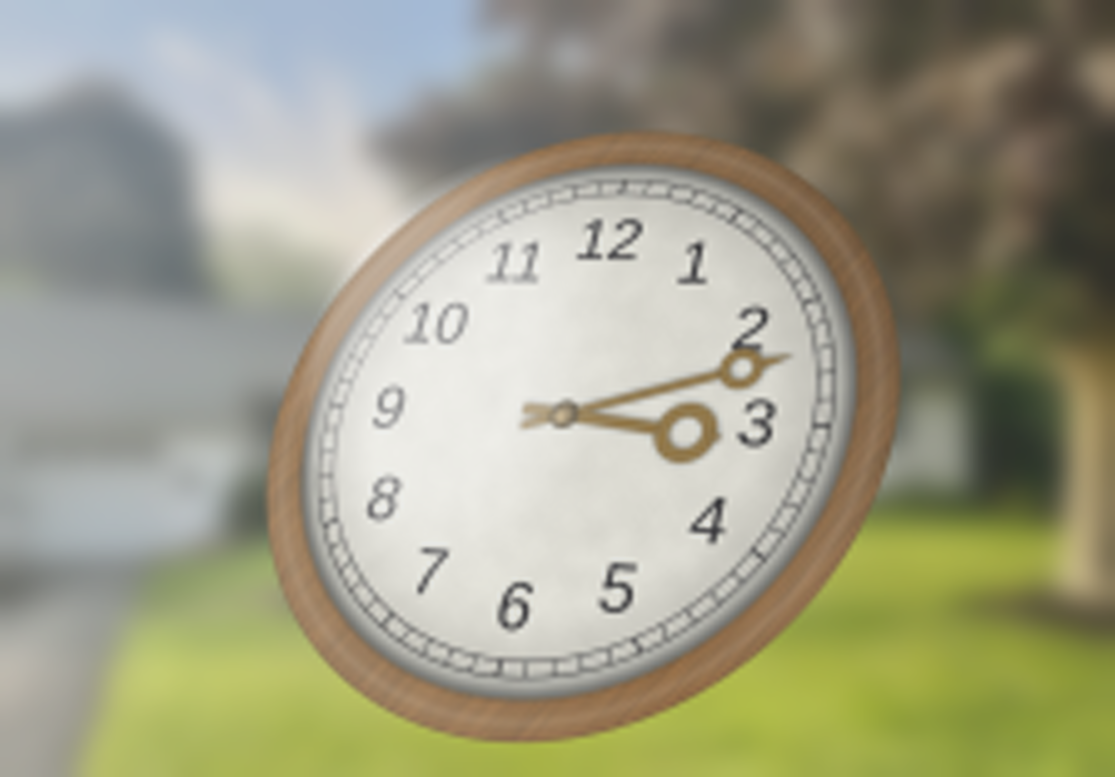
3:12
